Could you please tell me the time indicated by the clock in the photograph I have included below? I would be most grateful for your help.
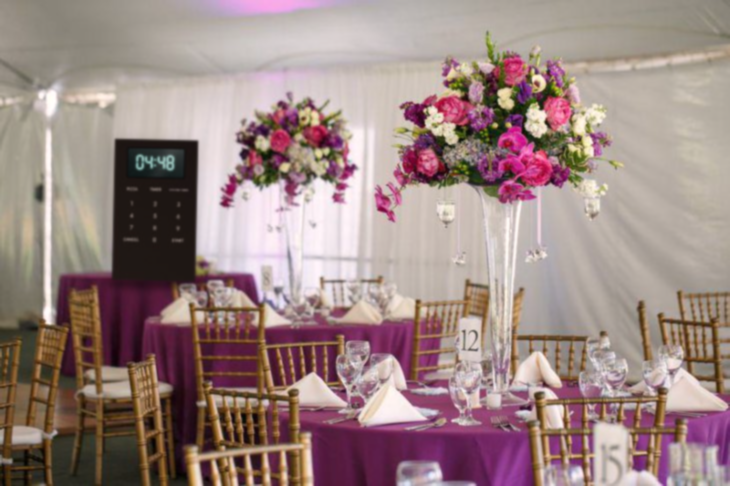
4:48
